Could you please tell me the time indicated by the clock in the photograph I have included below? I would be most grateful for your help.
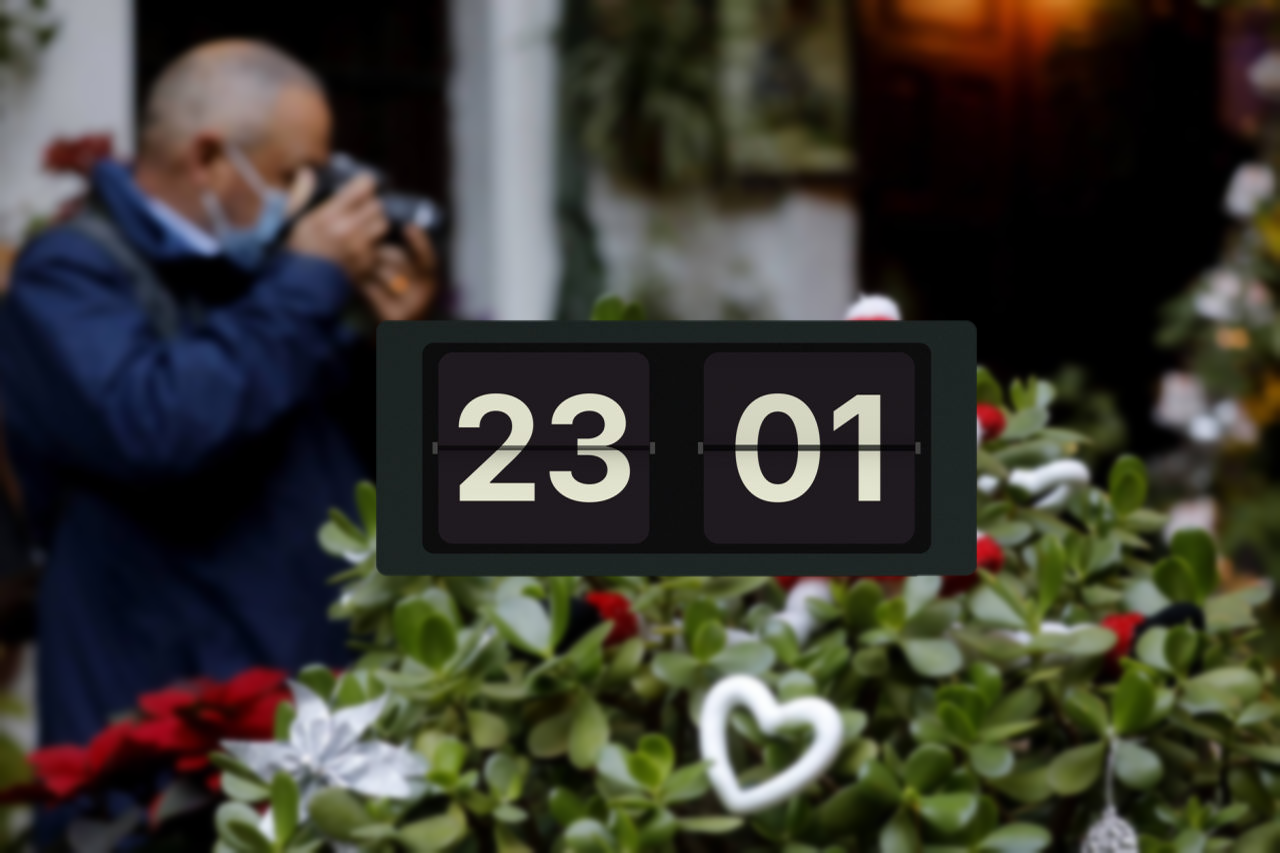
23:01
